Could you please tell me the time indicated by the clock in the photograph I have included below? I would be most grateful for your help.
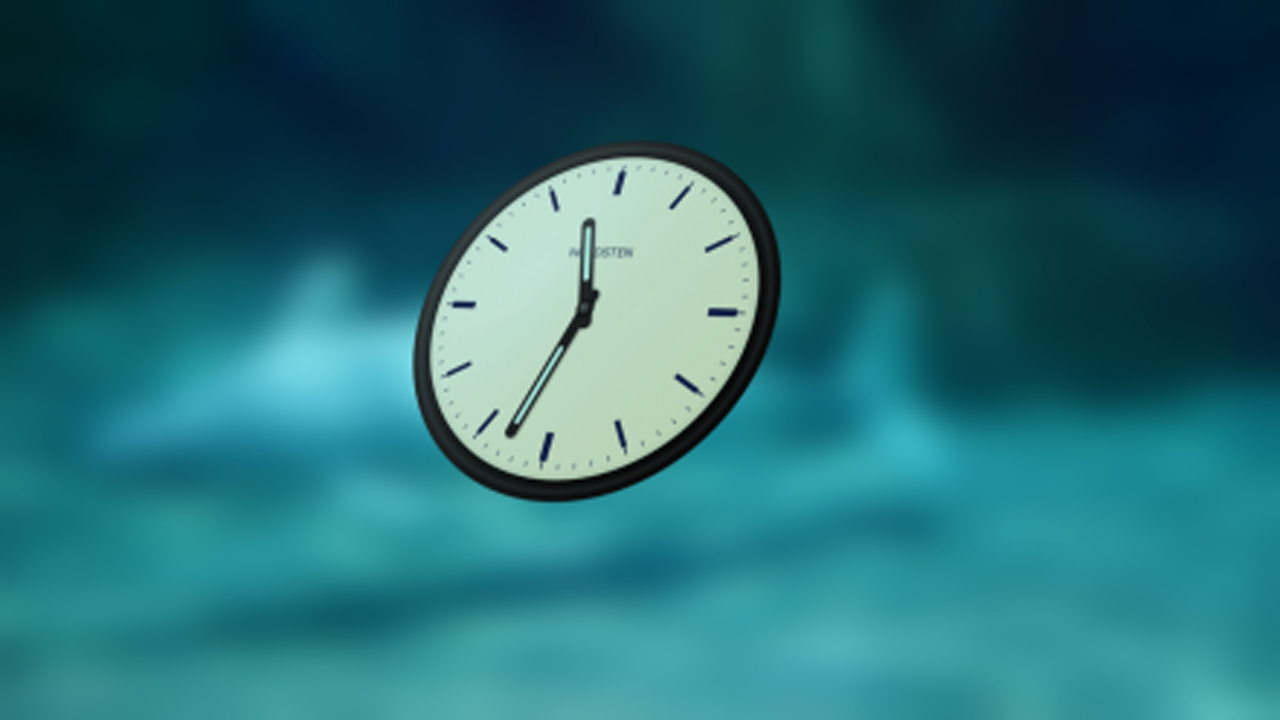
11:33
